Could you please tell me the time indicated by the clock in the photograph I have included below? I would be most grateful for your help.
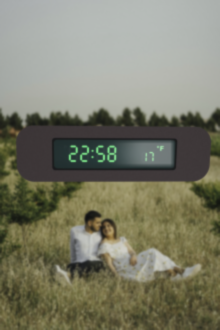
22:58
